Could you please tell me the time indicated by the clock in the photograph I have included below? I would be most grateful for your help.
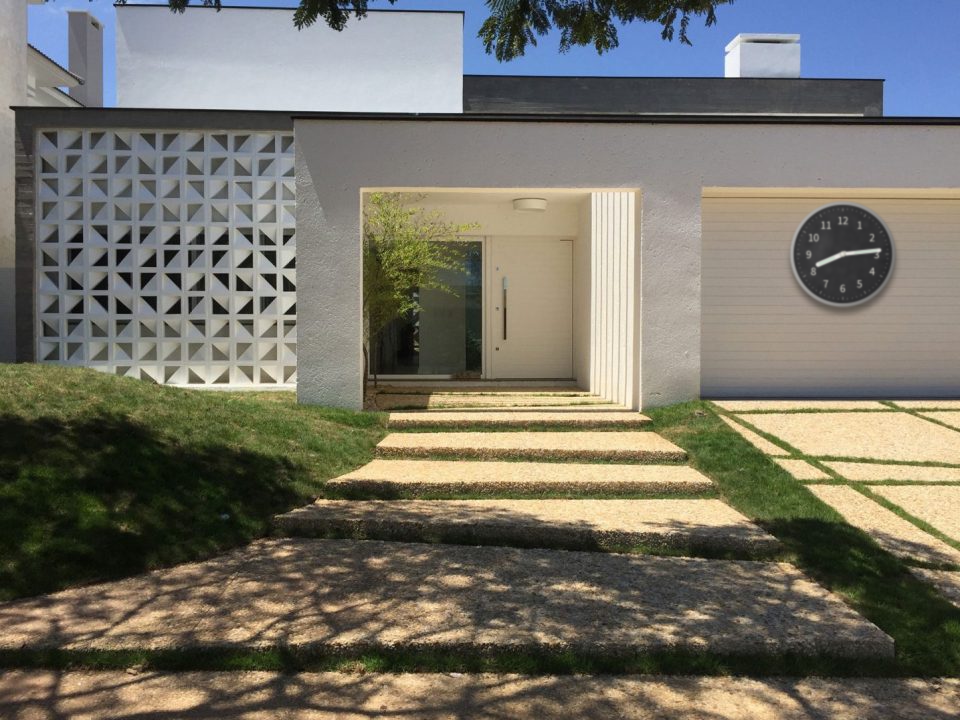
8:14
